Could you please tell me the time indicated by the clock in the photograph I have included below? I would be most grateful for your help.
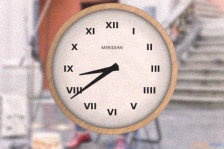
8:39
